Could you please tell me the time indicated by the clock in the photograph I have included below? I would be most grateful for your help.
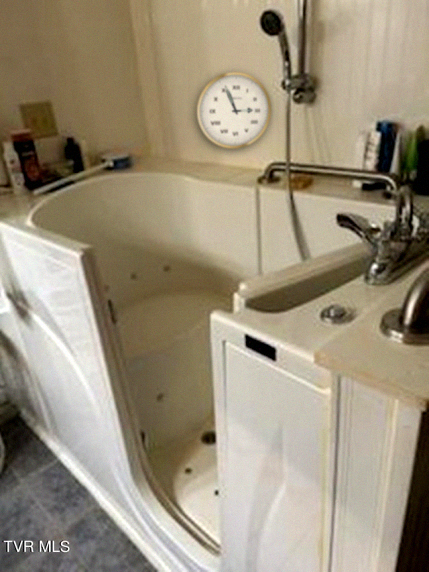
2:56
